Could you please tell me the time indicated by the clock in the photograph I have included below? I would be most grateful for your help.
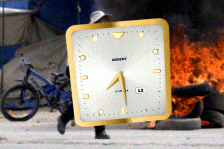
7:29
